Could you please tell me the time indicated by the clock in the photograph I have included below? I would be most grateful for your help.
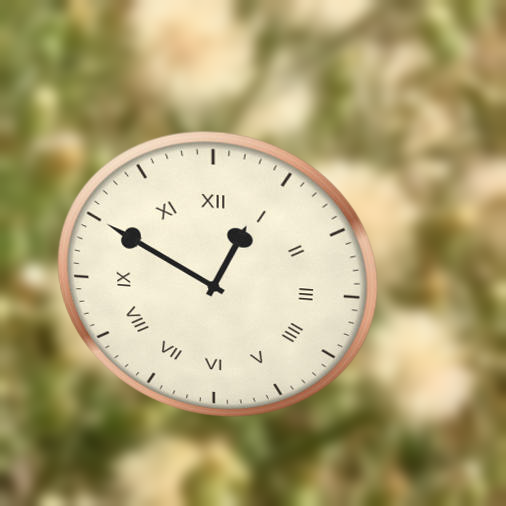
12:50
